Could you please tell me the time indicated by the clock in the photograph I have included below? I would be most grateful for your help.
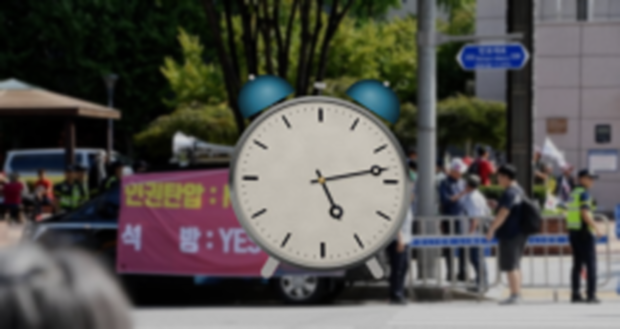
5:13
